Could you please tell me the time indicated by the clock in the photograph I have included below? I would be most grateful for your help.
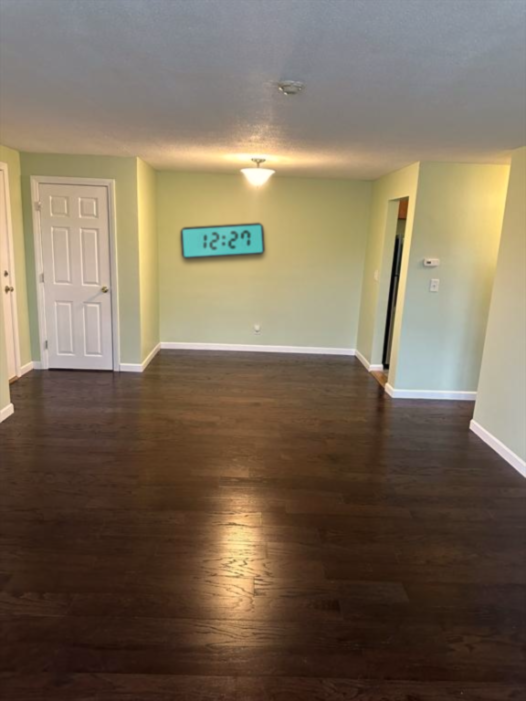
12:27
